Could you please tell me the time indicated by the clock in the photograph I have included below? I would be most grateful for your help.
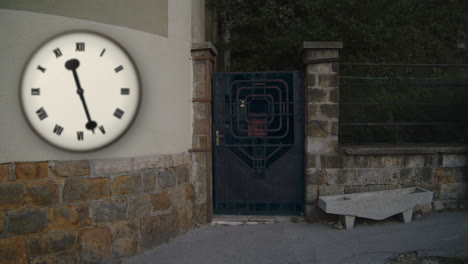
11:27
